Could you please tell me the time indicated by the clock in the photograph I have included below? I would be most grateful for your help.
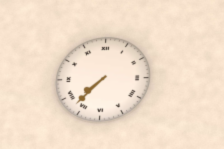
7:37
